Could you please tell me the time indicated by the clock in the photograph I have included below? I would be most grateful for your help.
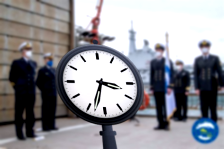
3:33
